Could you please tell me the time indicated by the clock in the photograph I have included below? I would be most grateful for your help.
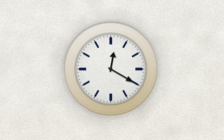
12:20
